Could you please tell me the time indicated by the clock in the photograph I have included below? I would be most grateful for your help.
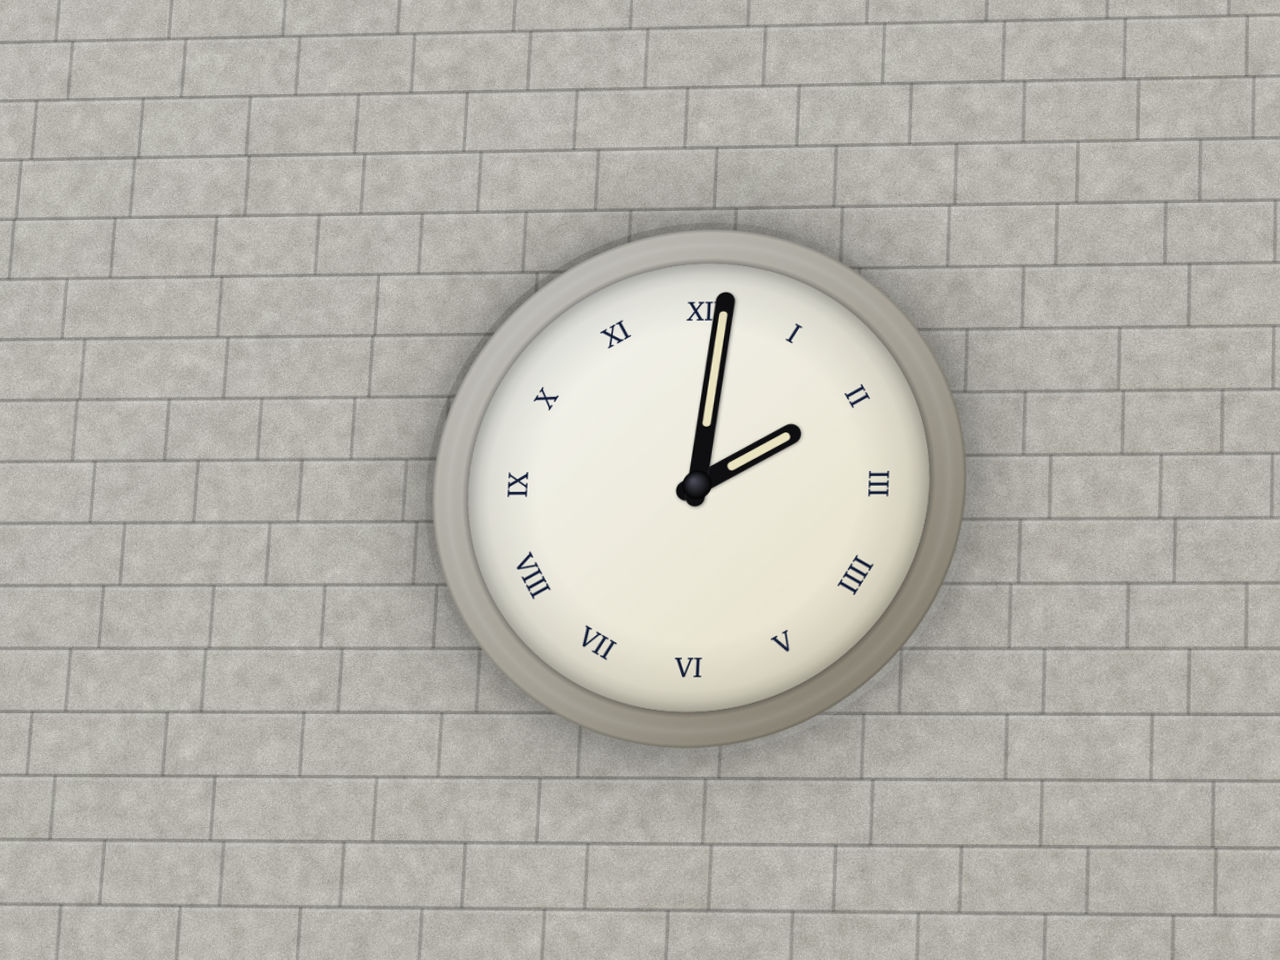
2:01
